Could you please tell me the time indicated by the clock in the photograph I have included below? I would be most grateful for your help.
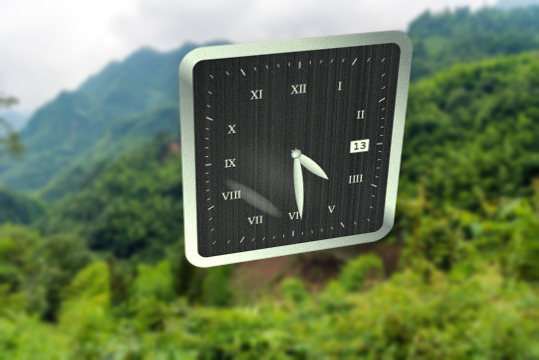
4:29
